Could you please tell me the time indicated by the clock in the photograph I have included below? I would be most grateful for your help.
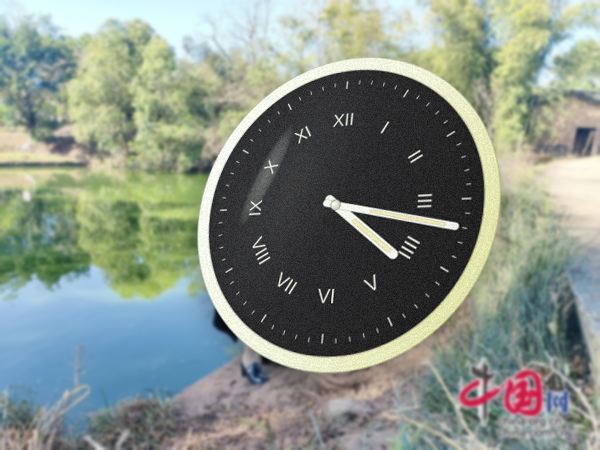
4:17
